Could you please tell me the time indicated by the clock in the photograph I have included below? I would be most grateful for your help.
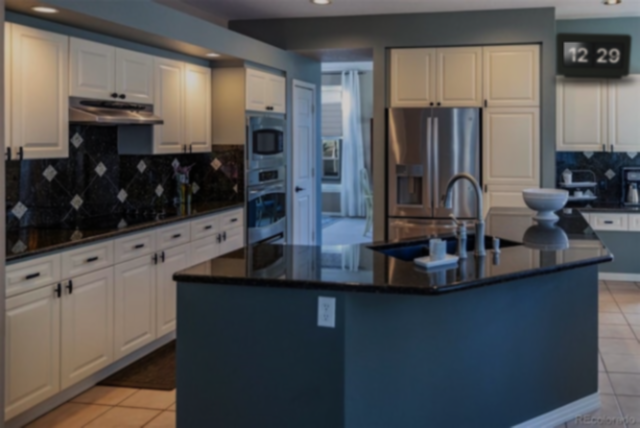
12:29
